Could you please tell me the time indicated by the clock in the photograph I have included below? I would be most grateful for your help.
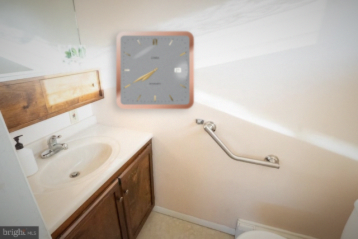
7:40
